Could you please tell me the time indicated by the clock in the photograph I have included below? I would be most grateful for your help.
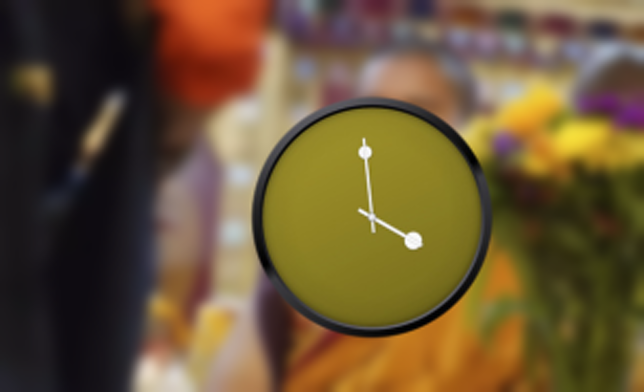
3:59
